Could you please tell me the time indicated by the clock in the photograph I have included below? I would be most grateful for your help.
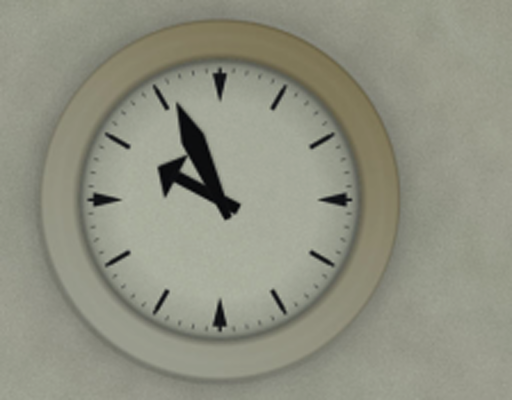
9:56
